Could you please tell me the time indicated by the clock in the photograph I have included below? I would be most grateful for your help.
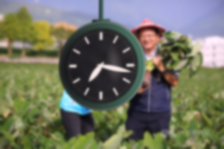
7:17
